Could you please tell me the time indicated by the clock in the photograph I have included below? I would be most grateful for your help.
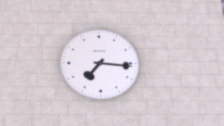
7:16
